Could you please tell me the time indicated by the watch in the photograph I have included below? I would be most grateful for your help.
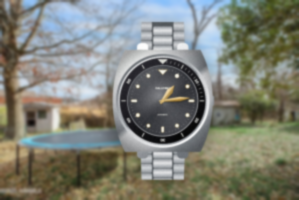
1:14
